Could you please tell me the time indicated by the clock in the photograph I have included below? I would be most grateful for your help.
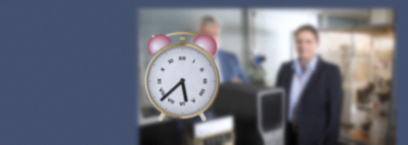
5:38
